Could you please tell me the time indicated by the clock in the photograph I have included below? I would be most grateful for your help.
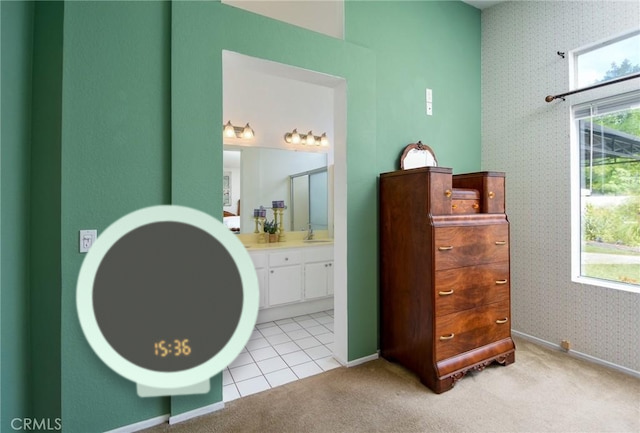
15:36
